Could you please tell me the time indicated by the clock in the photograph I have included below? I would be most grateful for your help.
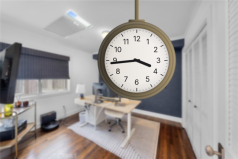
3:44
